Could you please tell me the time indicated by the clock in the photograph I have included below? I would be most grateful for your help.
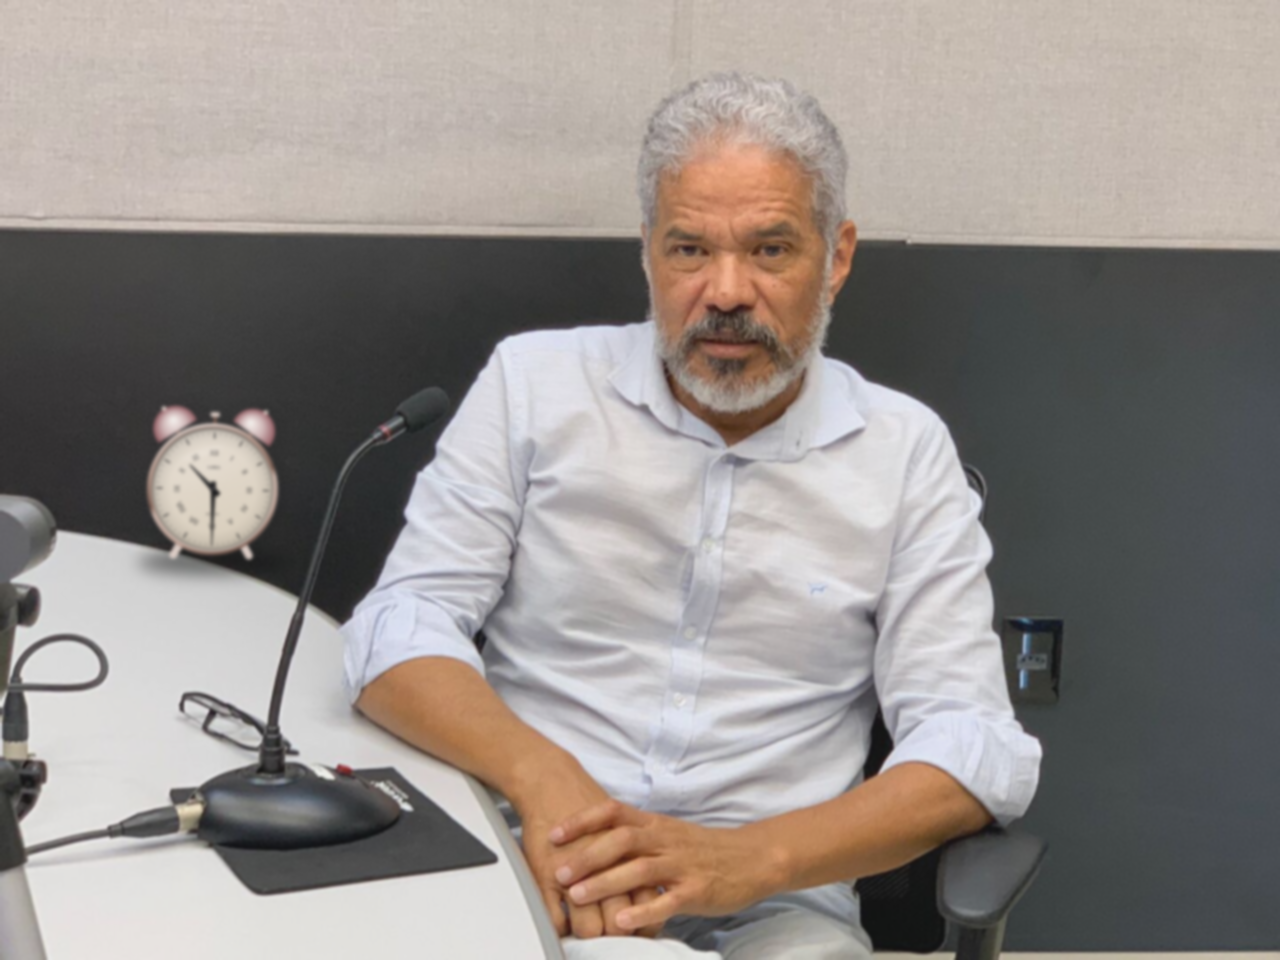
10:30
